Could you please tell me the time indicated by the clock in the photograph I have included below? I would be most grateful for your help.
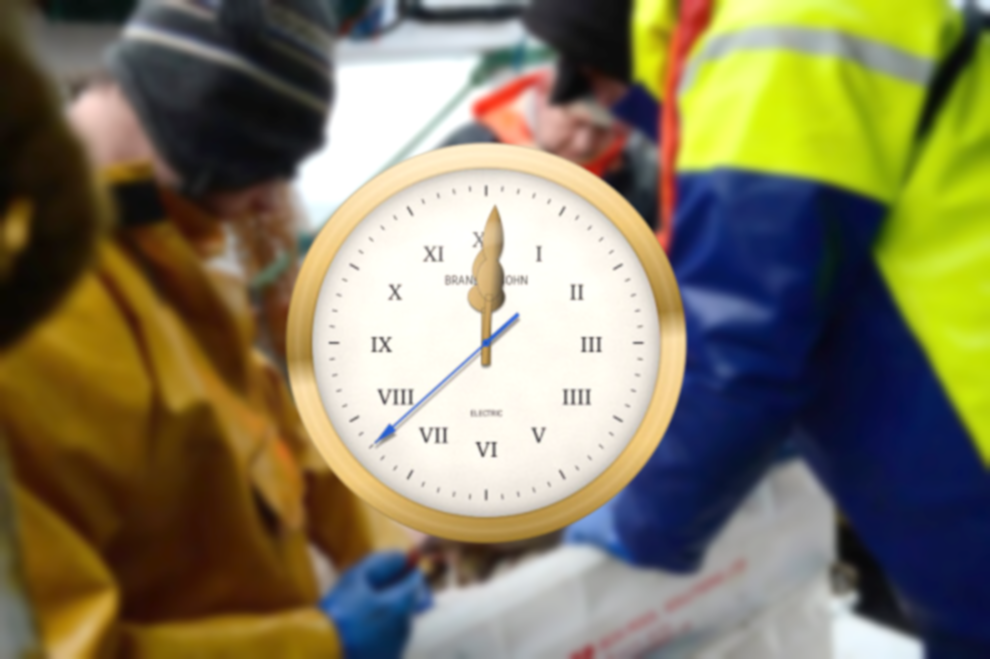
12:00:38
